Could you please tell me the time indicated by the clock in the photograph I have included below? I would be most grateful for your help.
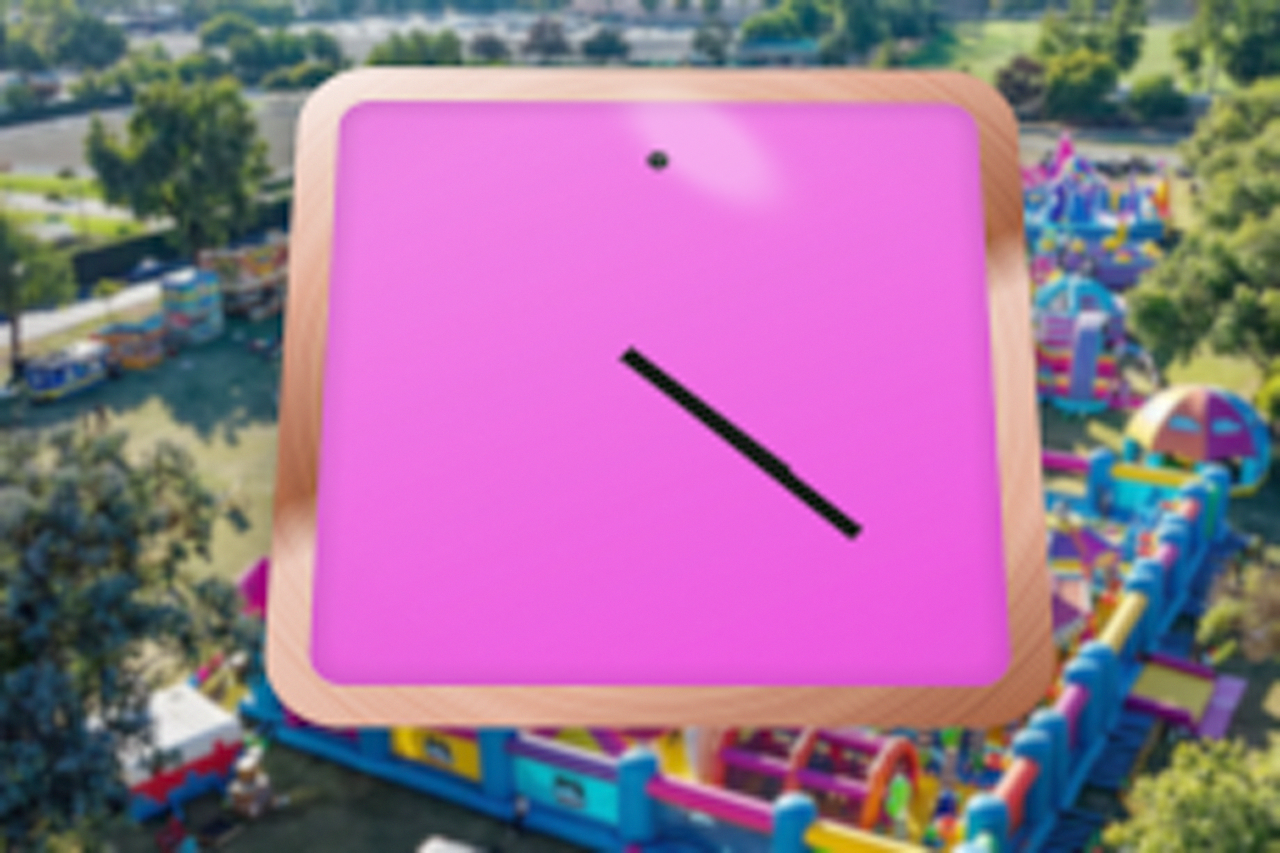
4:22
